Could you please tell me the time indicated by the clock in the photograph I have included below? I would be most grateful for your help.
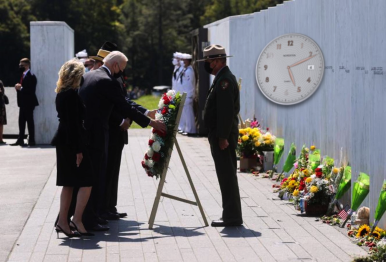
5:11
